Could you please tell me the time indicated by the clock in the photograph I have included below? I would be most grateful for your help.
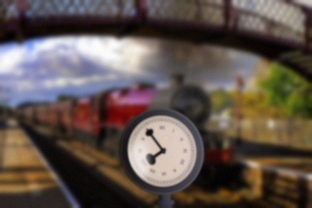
7:54
